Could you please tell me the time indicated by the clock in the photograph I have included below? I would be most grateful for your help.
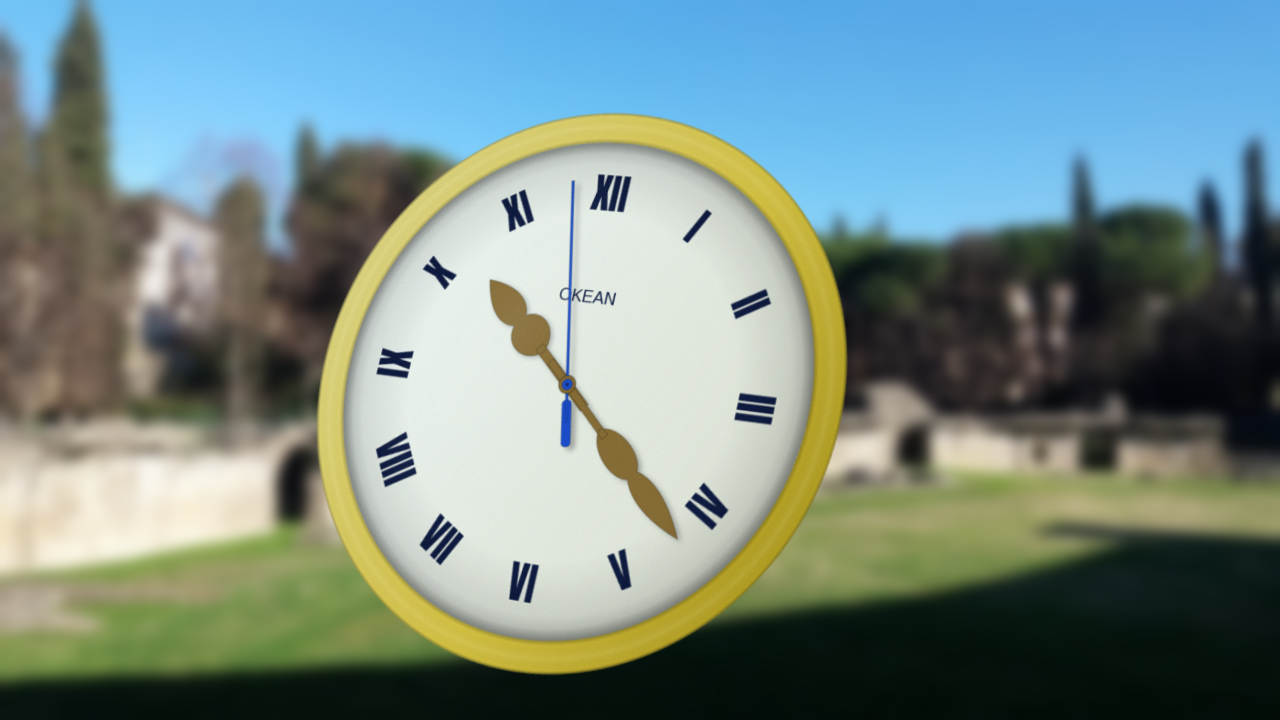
10:21:58
